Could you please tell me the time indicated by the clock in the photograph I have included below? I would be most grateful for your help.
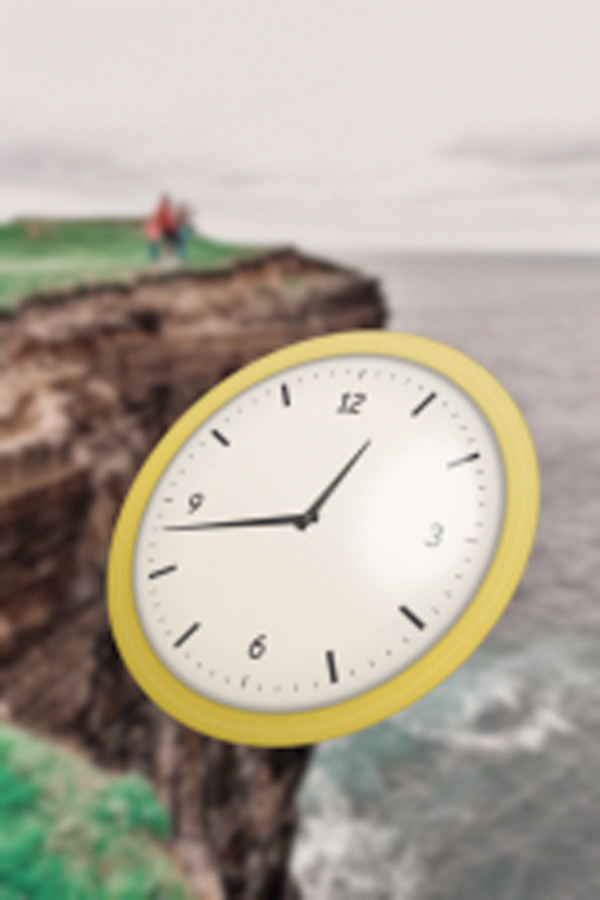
12:43
